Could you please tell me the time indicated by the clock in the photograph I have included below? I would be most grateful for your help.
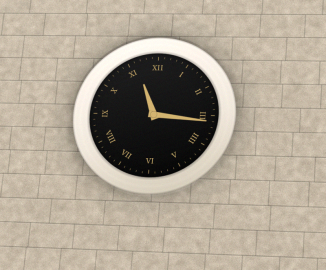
11:16
